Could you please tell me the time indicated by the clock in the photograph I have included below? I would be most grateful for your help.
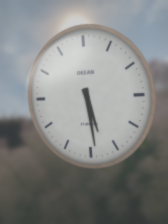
5:29
